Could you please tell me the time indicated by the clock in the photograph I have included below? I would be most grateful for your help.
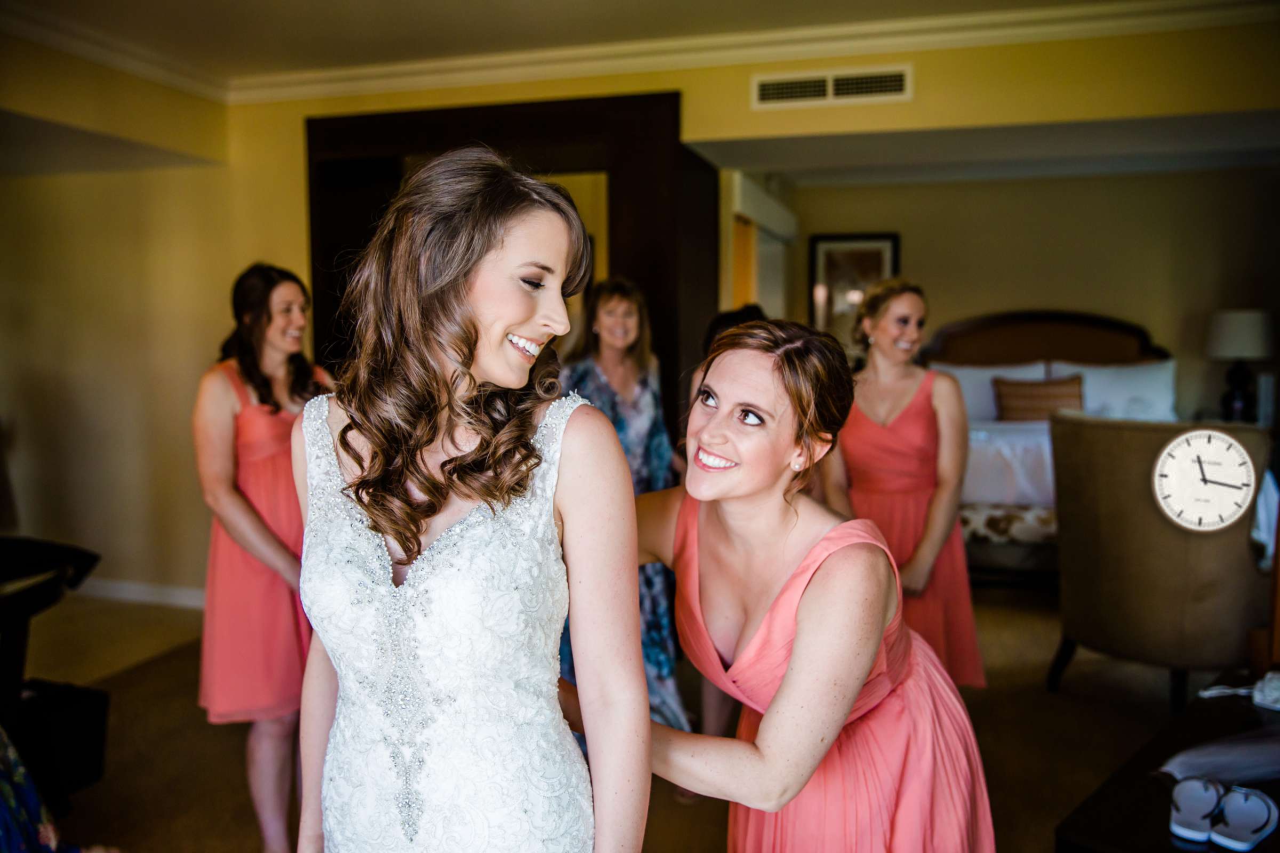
11:16
